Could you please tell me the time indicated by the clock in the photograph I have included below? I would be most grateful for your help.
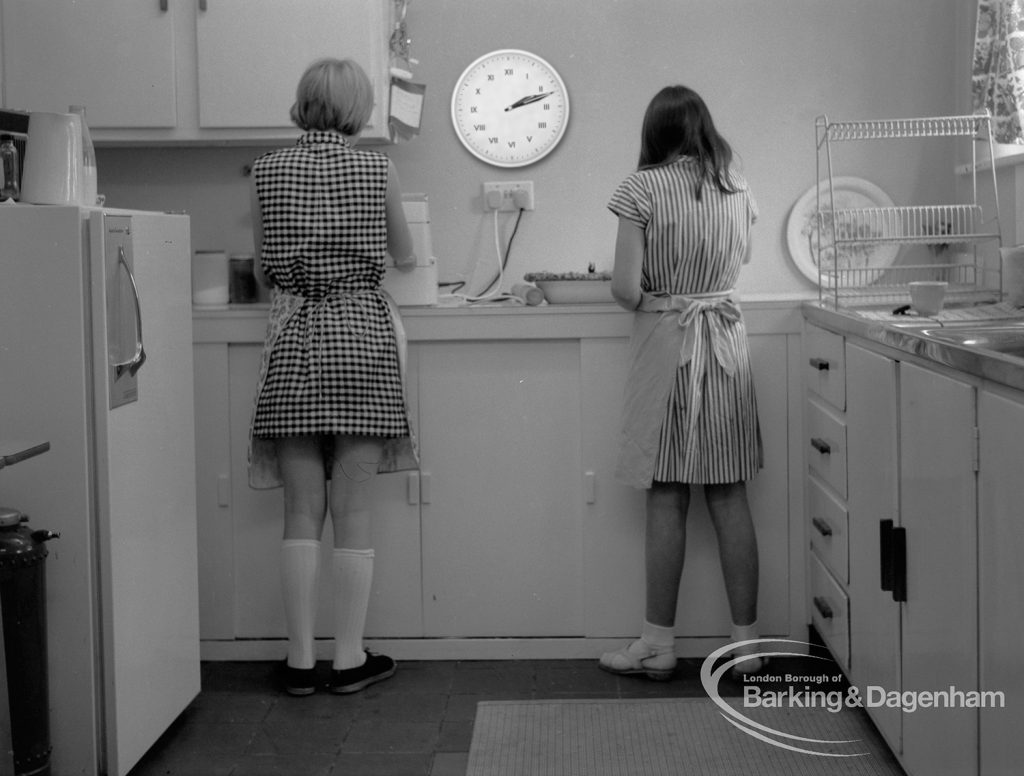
2:12
